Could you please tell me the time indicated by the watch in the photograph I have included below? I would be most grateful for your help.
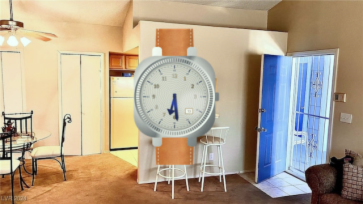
6:29
